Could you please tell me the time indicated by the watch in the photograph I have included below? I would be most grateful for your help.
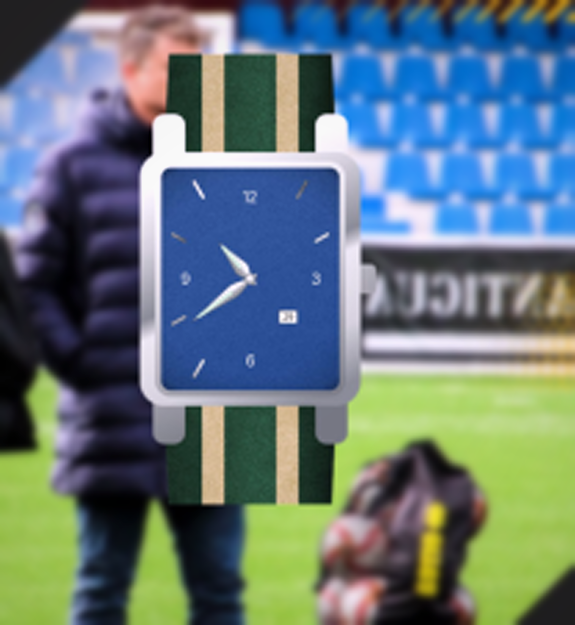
10:39
